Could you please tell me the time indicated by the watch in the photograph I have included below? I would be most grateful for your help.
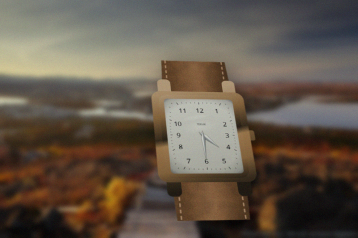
4:30
